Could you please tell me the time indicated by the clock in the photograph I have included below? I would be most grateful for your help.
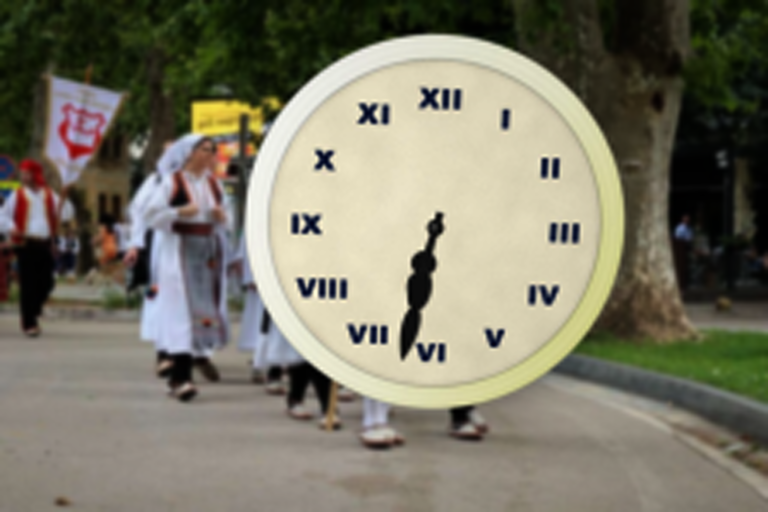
6:32
